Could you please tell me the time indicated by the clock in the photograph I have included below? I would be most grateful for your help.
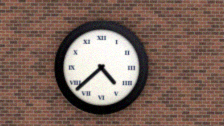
4:38
